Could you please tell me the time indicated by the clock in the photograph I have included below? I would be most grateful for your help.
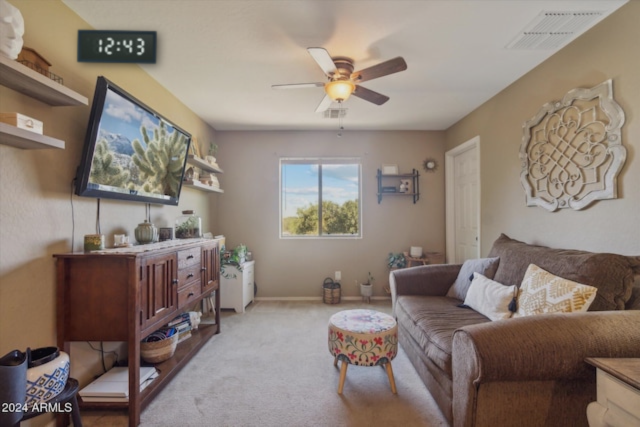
12:43
